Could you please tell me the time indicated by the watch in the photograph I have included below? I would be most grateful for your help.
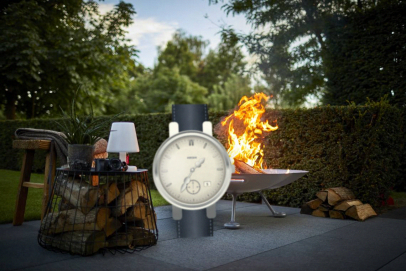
1:35
